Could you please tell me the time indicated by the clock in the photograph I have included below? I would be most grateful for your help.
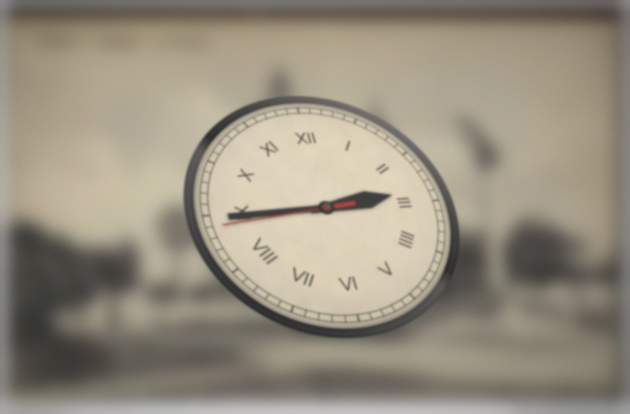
2:44:44
